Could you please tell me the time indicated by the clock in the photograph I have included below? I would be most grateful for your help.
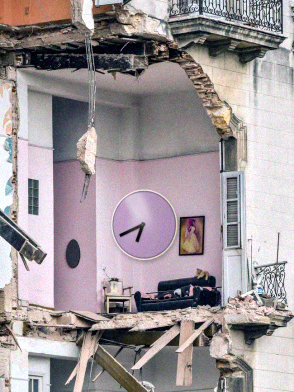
6:41
